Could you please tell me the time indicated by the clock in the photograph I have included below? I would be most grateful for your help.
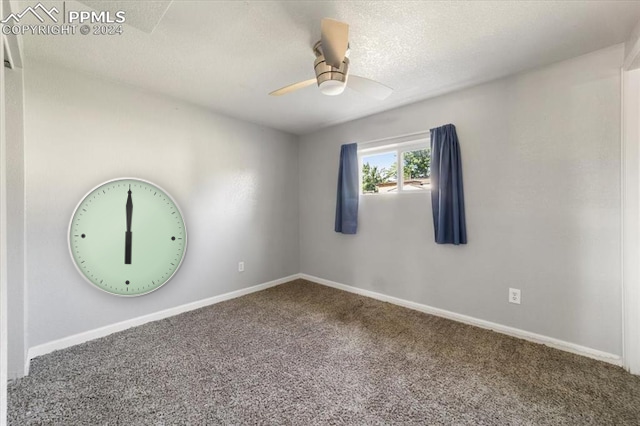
6:00
